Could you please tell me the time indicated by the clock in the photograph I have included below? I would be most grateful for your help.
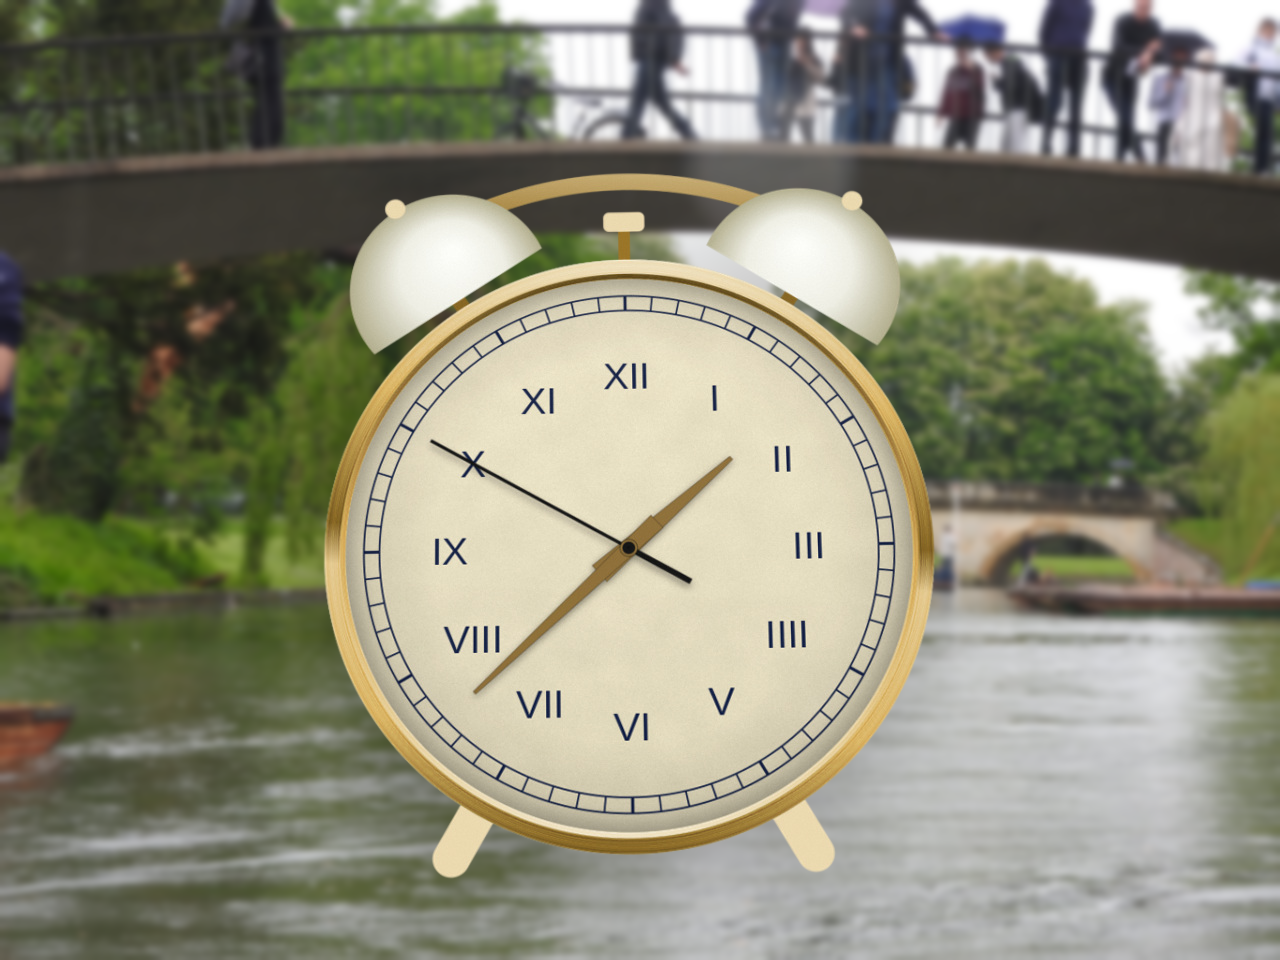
1:37:50
